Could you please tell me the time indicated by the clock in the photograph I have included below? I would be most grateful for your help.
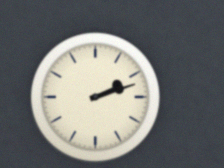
2:12
